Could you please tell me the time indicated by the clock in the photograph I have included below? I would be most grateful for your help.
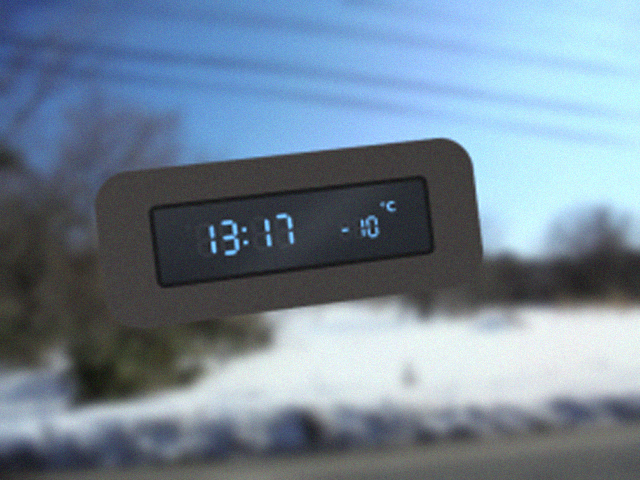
13:17
